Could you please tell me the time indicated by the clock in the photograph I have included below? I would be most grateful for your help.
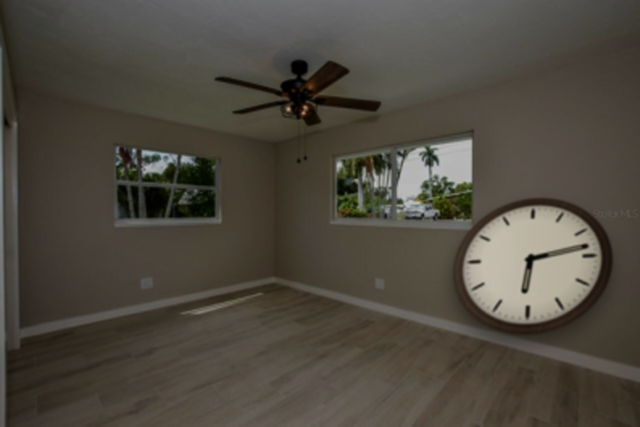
6:13
